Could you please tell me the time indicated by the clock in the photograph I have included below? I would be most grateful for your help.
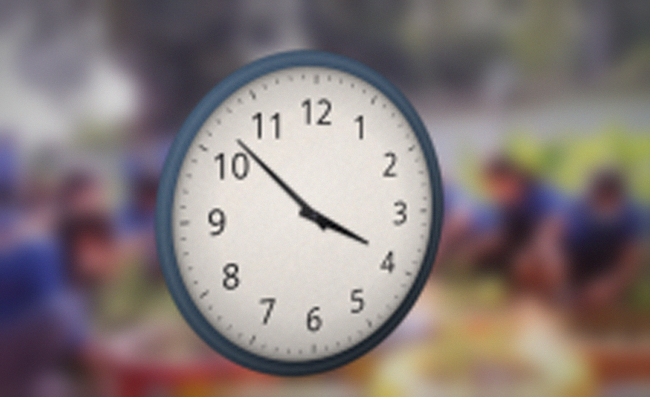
3:52
